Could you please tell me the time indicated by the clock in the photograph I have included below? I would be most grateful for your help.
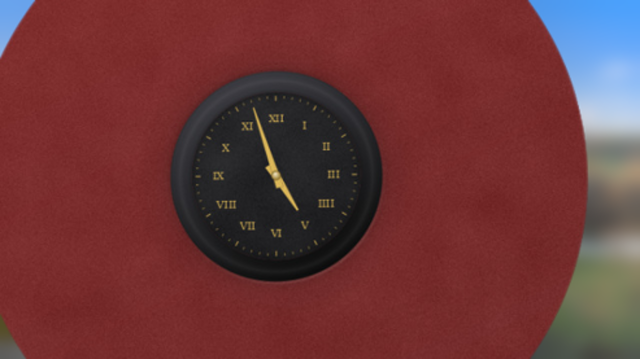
4:57
